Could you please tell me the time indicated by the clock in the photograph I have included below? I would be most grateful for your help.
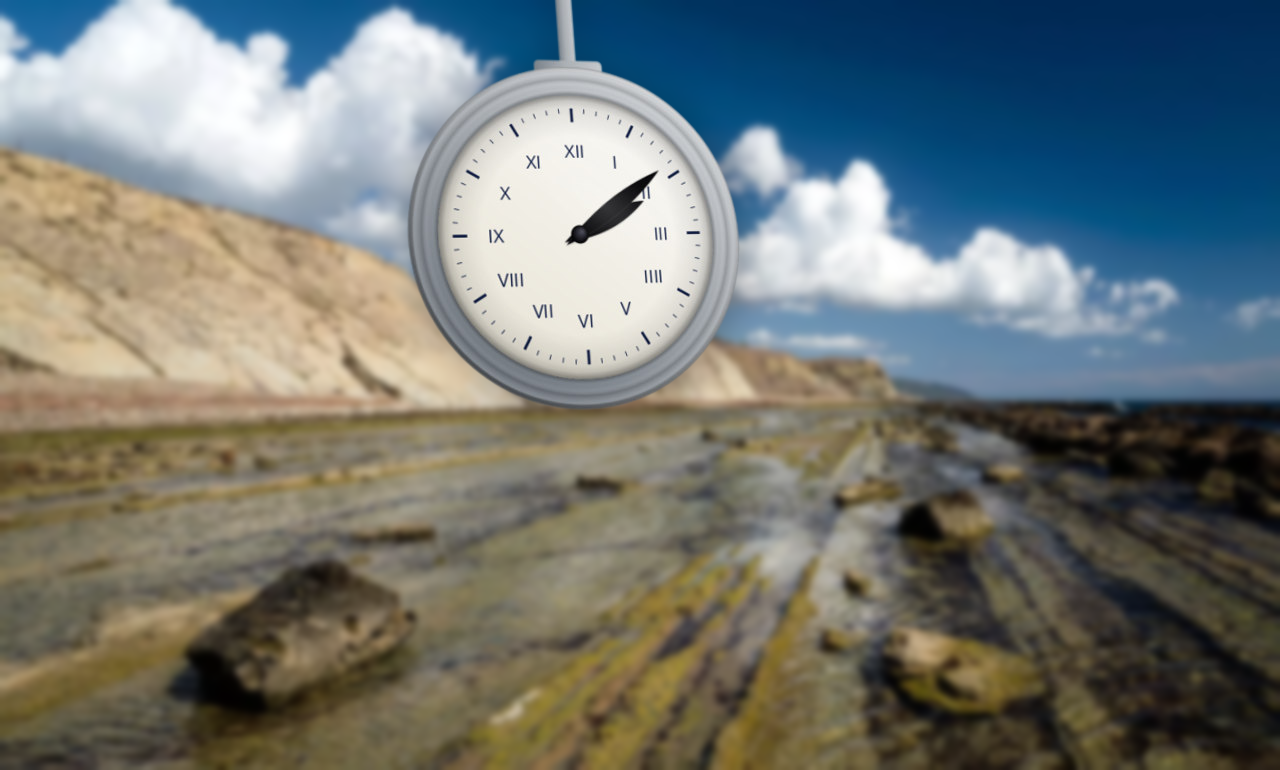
2:09
